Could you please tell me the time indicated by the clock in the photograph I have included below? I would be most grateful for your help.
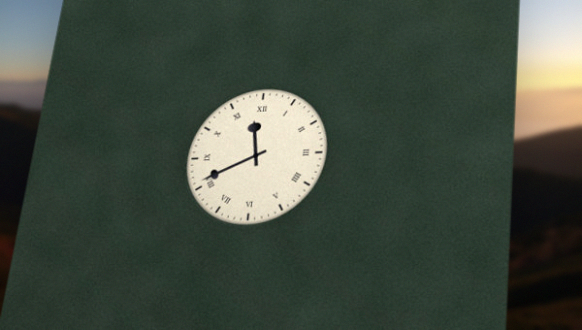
11:41
